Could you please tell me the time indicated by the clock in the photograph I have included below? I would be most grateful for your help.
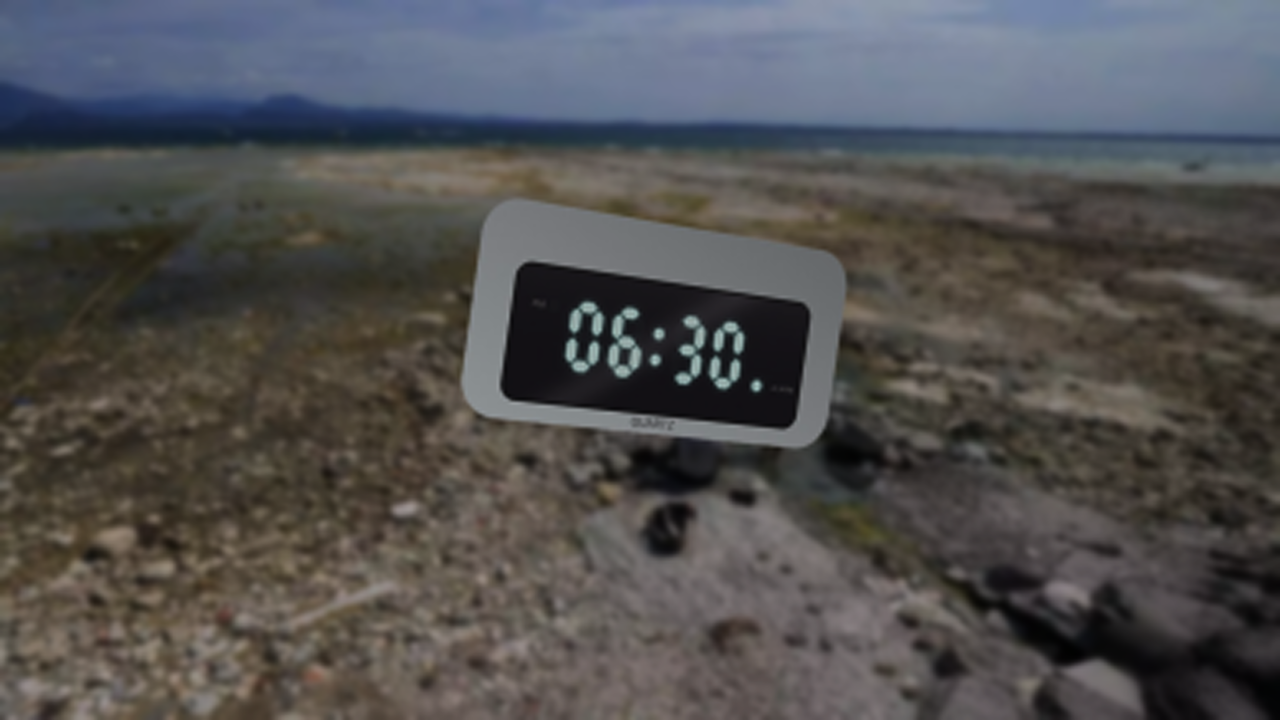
6:30
